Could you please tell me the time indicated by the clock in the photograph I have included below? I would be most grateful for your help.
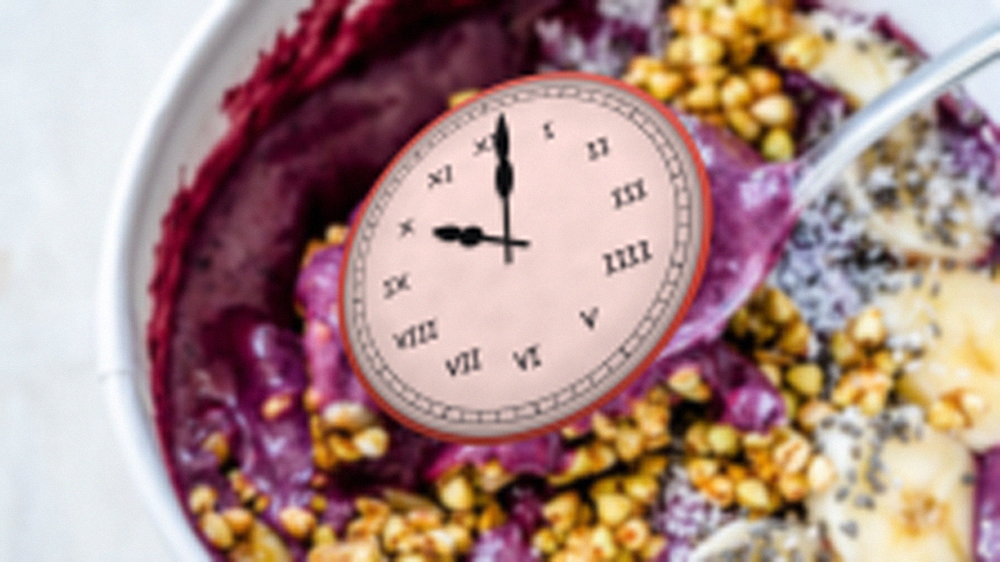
10:01
